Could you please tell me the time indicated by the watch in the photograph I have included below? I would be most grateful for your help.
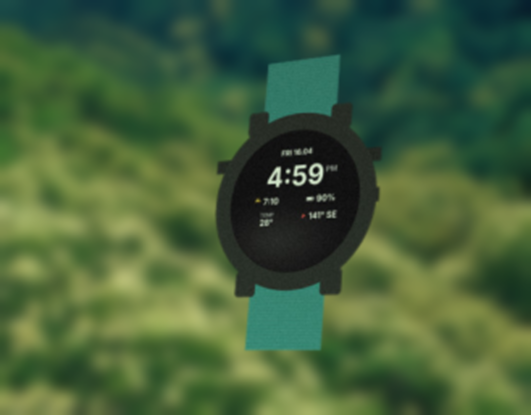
4:59
